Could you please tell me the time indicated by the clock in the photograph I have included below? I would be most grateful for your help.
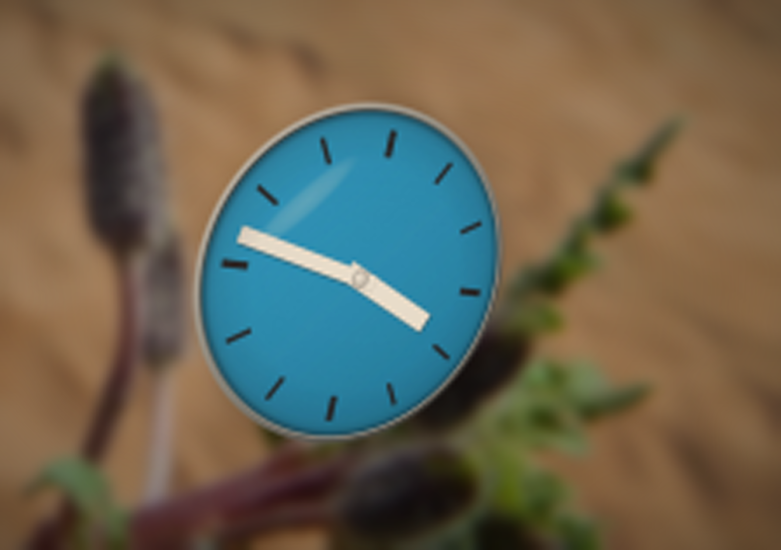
3:47
